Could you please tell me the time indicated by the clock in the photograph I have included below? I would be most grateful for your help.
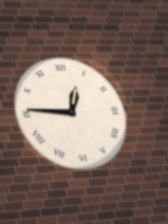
12:46
